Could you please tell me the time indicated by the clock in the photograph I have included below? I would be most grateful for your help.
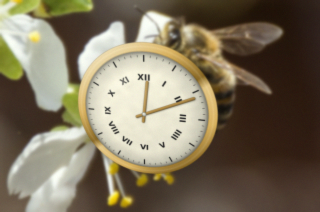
12:11
